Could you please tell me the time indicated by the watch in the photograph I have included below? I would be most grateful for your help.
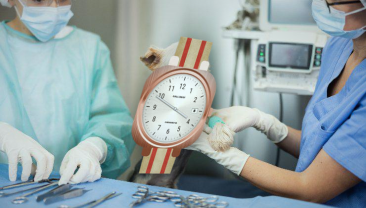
3:49
